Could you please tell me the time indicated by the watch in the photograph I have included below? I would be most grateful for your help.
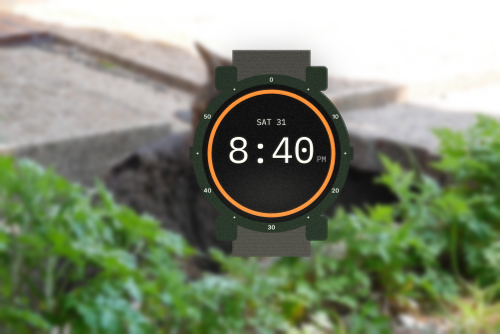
8:40
